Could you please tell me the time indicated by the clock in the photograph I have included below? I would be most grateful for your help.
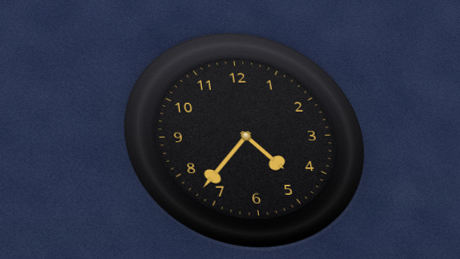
4:37
